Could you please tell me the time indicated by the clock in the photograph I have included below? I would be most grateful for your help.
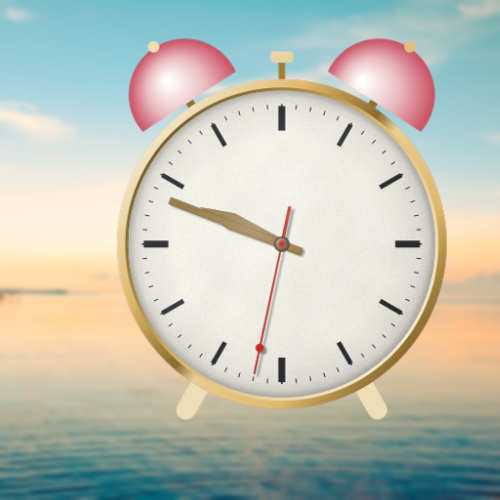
9:48:32
